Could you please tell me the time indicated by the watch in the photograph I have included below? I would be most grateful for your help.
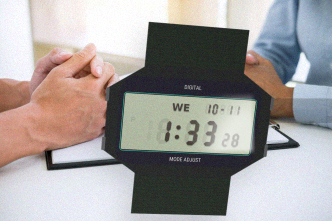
1:33:28
